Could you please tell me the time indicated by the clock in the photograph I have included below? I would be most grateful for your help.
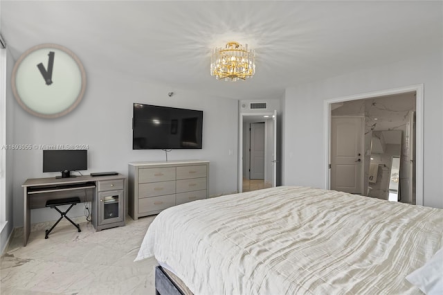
11:01
